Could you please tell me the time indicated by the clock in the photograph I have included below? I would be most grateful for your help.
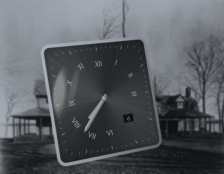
7:37
